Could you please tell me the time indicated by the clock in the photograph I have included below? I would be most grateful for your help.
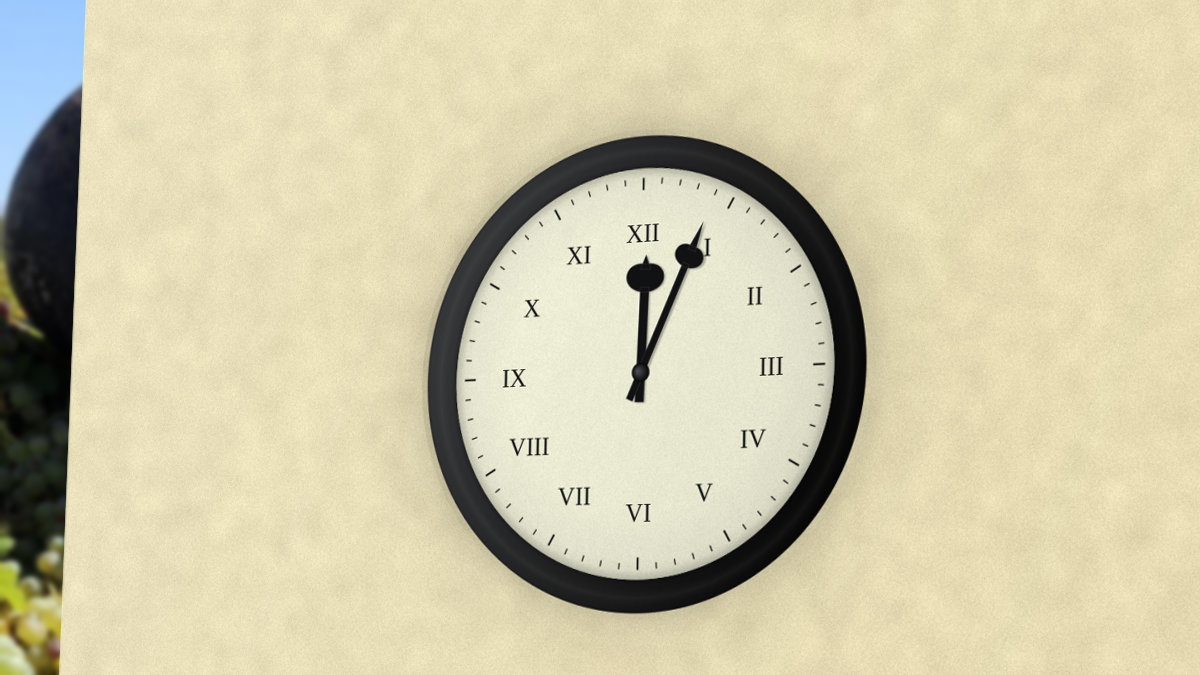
12:04
